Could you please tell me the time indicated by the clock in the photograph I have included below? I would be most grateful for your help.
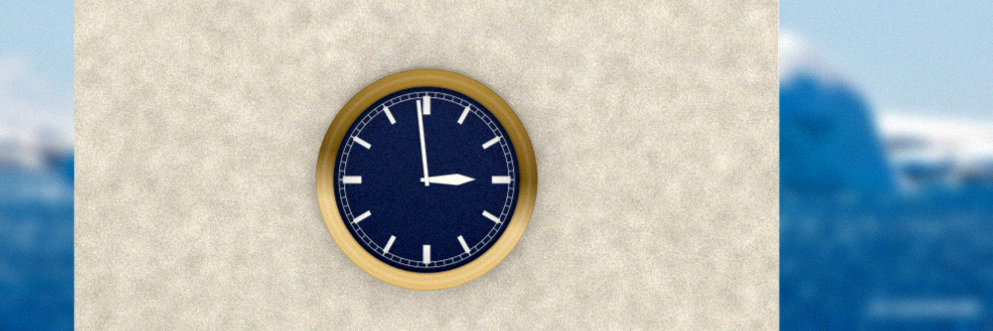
2:59
